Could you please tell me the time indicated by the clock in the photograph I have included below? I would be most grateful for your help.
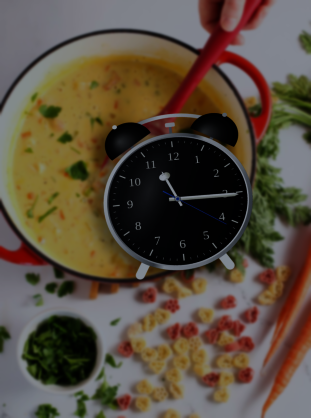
11:15:21
